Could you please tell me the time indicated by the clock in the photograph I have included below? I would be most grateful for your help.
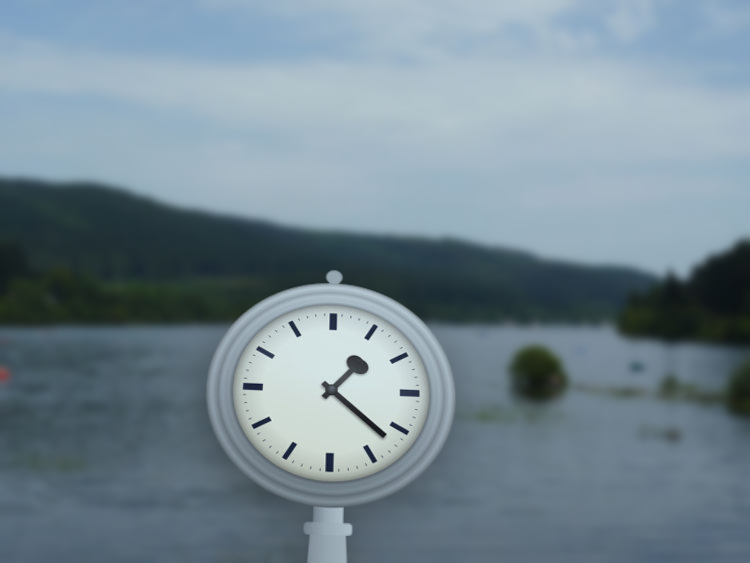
1:22
